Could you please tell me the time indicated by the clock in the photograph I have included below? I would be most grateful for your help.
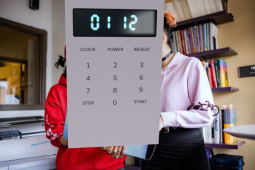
1:12
